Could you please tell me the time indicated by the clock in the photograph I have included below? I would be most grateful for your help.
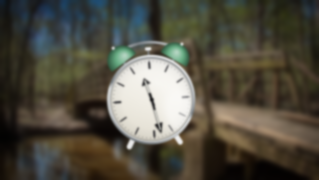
11:28
